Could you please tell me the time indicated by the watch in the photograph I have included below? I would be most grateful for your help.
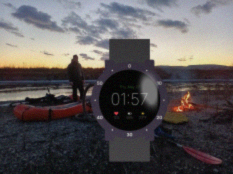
1:57
